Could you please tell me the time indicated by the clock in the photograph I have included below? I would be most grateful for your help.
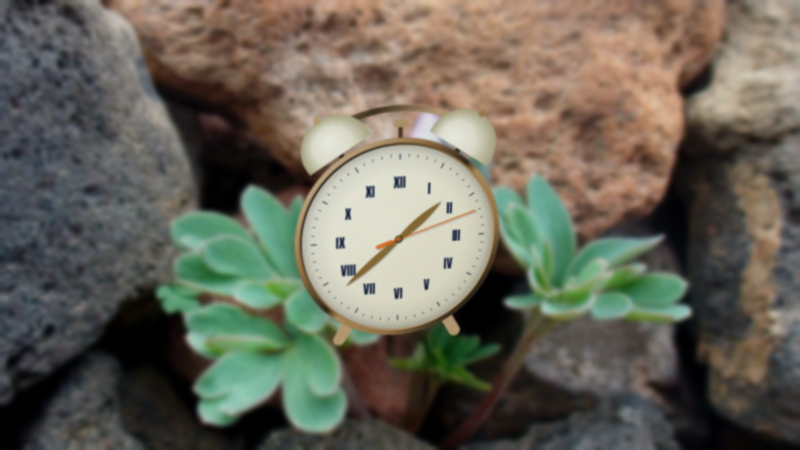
1:38:12
